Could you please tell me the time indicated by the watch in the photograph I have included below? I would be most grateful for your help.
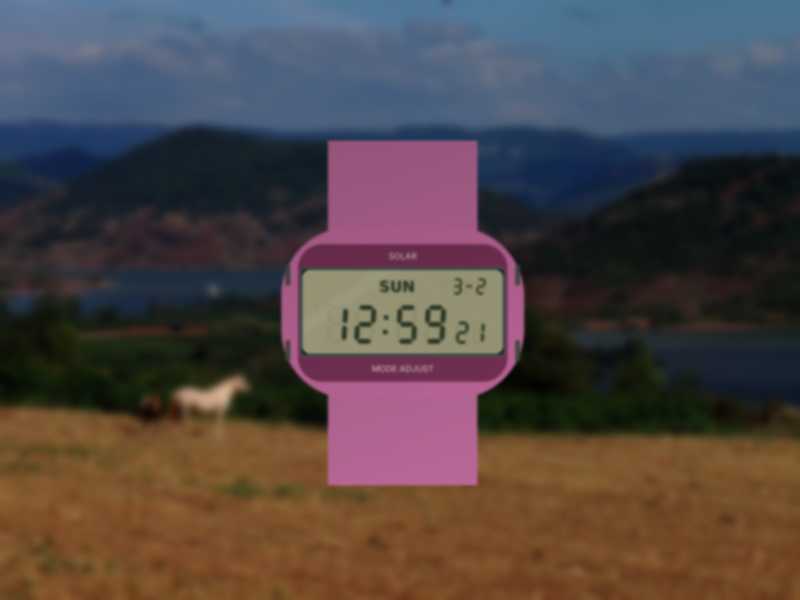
12:59:21
